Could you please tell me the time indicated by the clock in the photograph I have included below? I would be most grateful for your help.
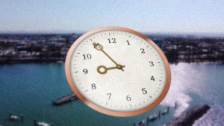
8:55
